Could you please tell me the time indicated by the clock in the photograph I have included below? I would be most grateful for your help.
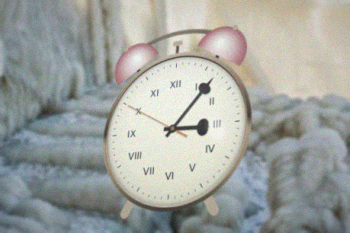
3:06:50
